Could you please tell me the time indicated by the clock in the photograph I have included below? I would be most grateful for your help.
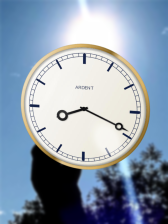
8:19
